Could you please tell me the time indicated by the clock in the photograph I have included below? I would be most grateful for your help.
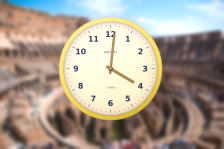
4:01
